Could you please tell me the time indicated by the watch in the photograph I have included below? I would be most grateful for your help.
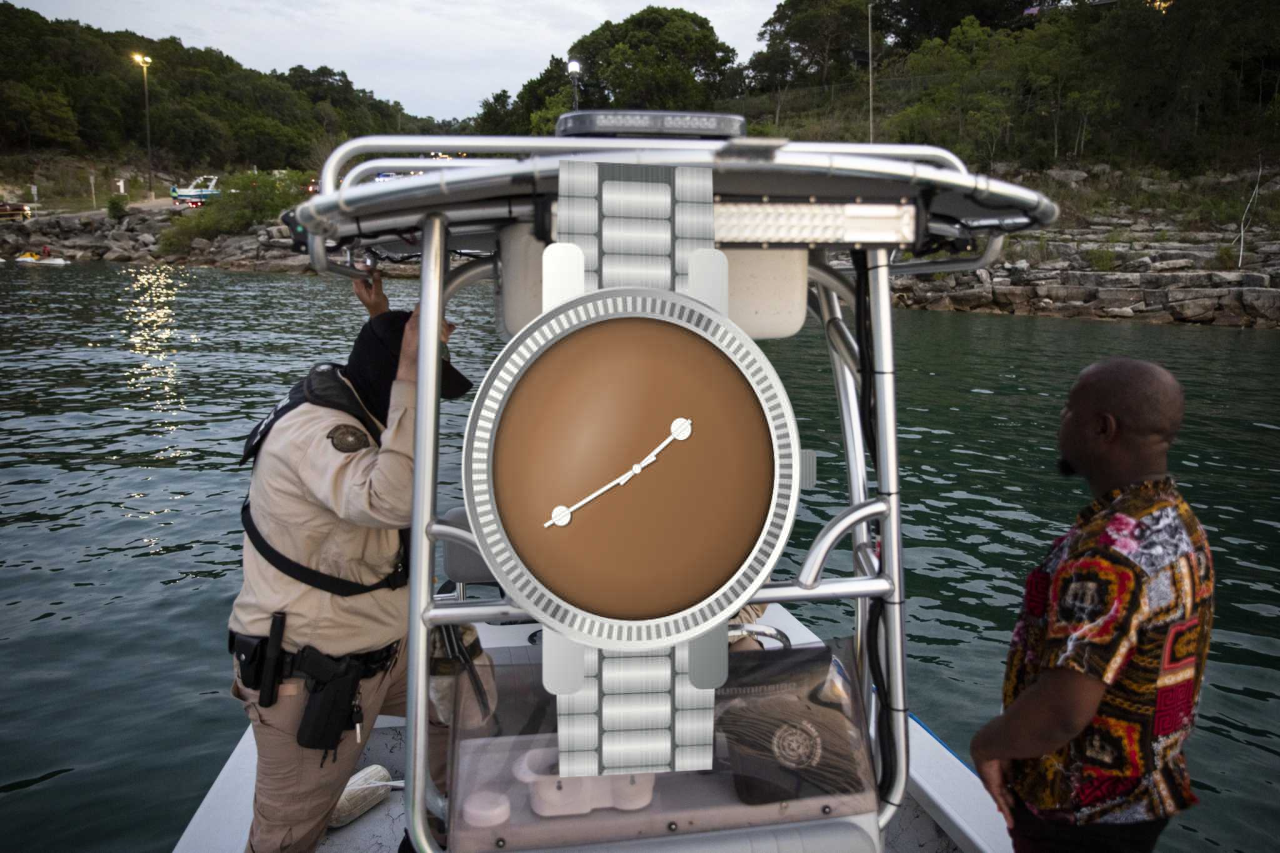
1:40
